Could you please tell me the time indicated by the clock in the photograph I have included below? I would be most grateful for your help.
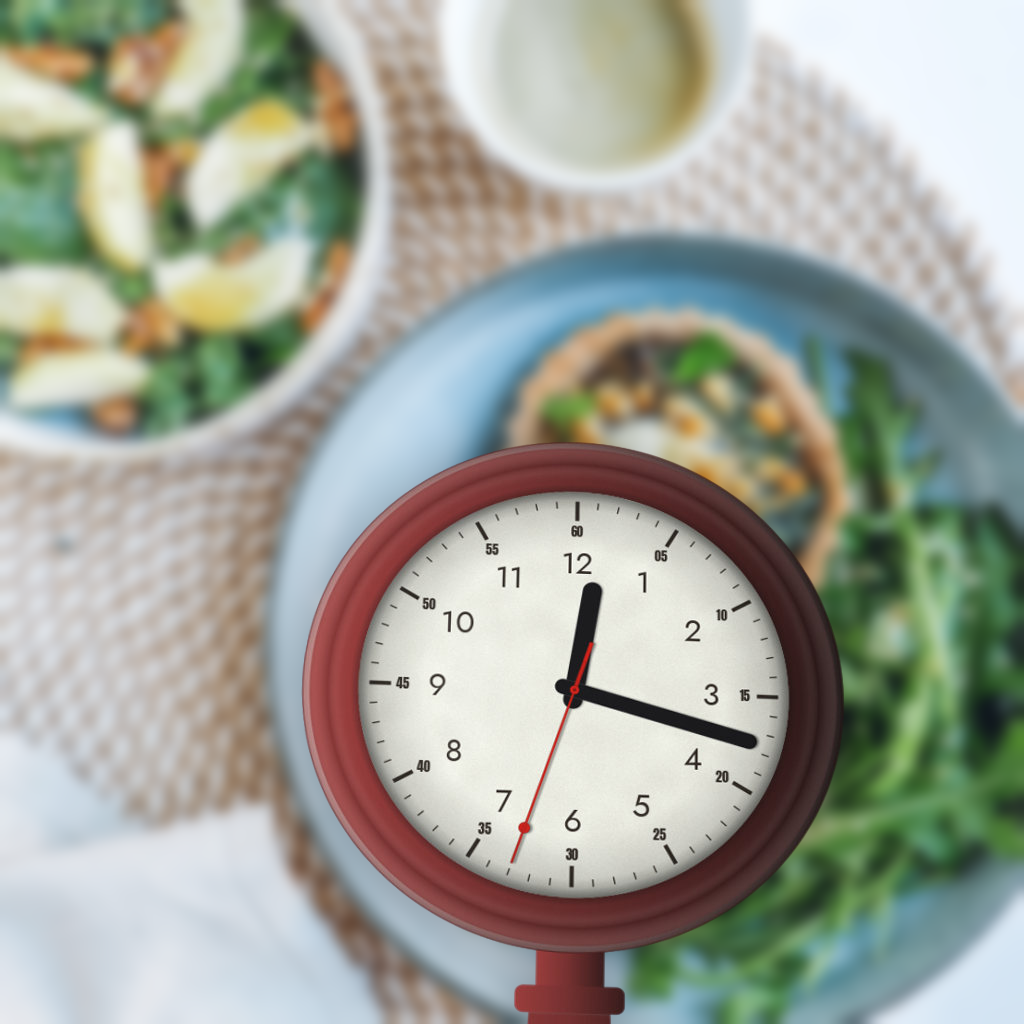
12:17:33
